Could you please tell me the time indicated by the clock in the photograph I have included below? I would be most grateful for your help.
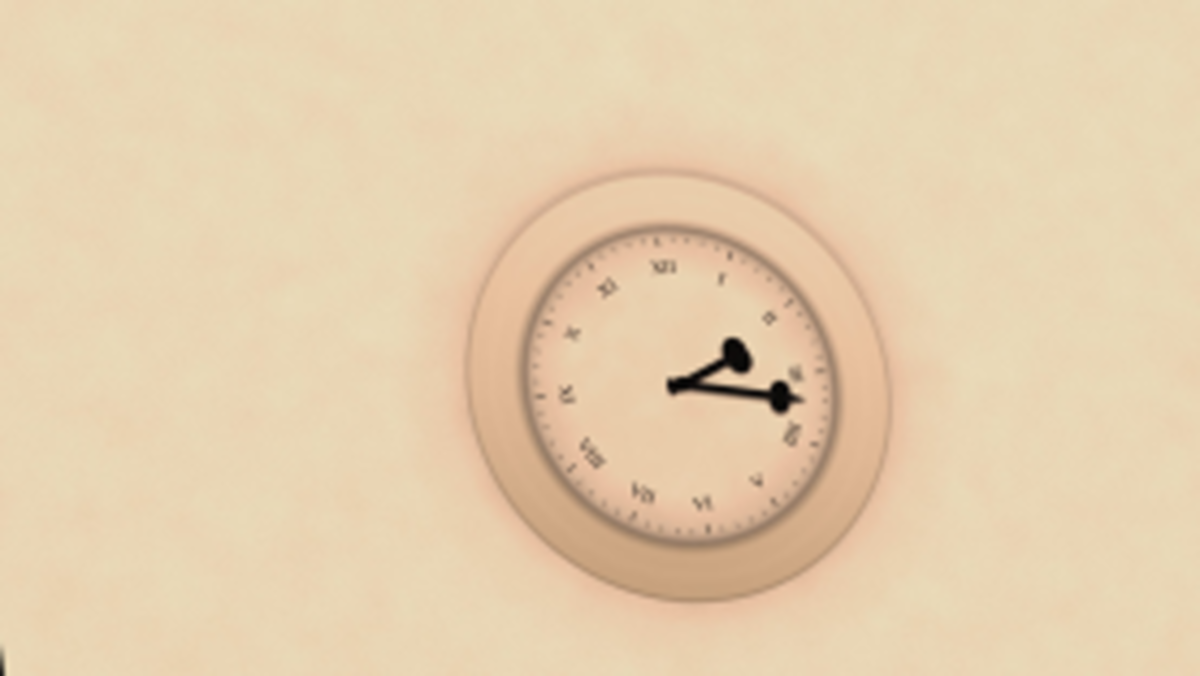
2:17
